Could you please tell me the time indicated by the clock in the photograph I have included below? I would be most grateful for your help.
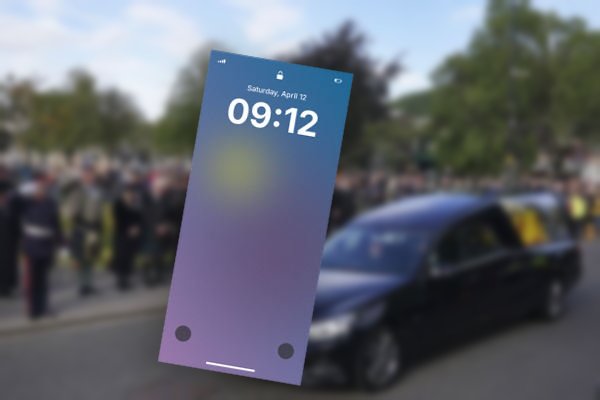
9:12
